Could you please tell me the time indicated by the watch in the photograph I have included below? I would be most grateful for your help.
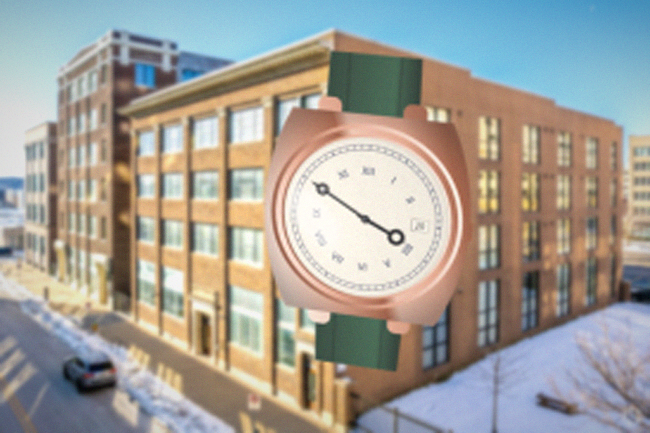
3:50
